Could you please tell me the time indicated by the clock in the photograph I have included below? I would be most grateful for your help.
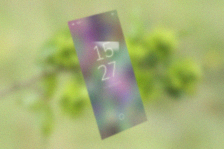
15:27
